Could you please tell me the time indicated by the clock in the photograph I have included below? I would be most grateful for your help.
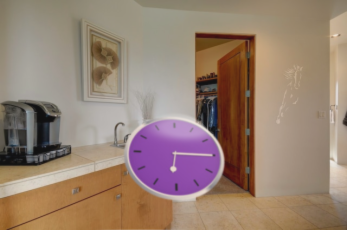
6:15
